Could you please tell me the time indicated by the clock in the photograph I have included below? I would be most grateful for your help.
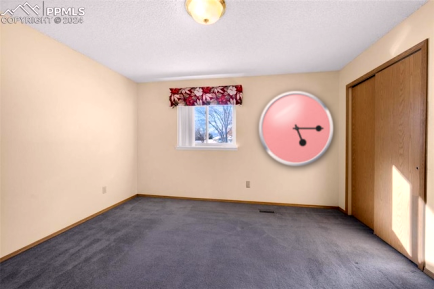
5:15
